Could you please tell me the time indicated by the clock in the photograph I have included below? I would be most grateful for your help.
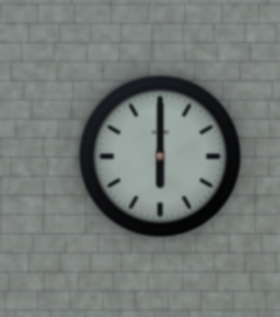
6:00
